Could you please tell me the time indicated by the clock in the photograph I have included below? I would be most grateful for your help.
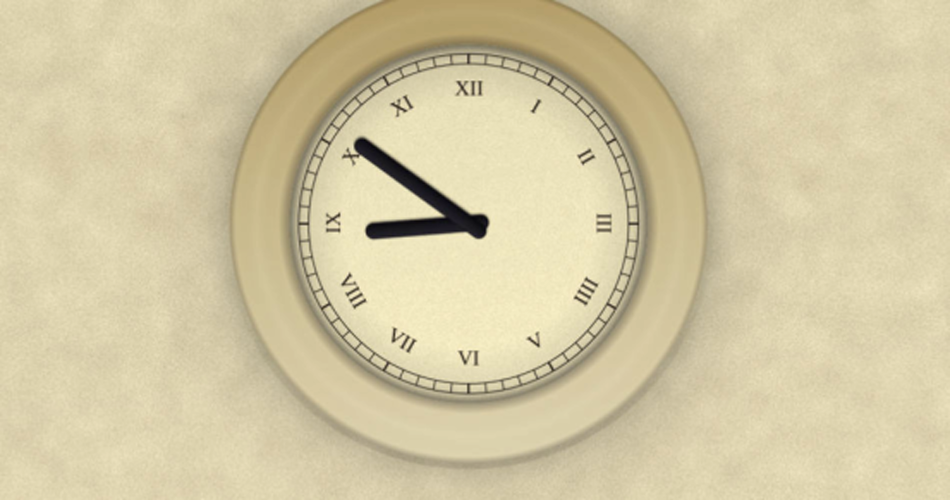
8:51
